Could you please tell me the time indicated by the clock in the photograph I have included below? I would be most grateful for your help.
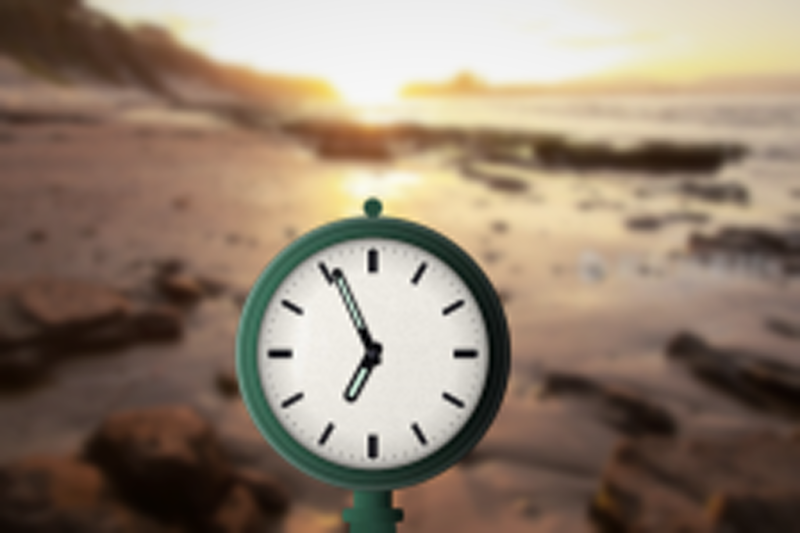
6:56
